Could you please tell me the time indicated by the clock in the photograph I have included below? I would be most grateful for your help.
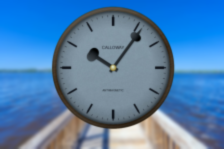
10:06
